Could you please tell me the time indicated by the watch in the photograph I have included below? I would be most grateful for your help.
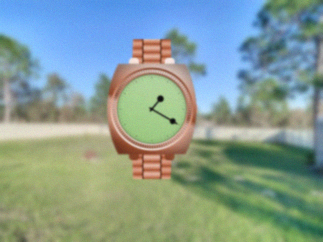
1:20
